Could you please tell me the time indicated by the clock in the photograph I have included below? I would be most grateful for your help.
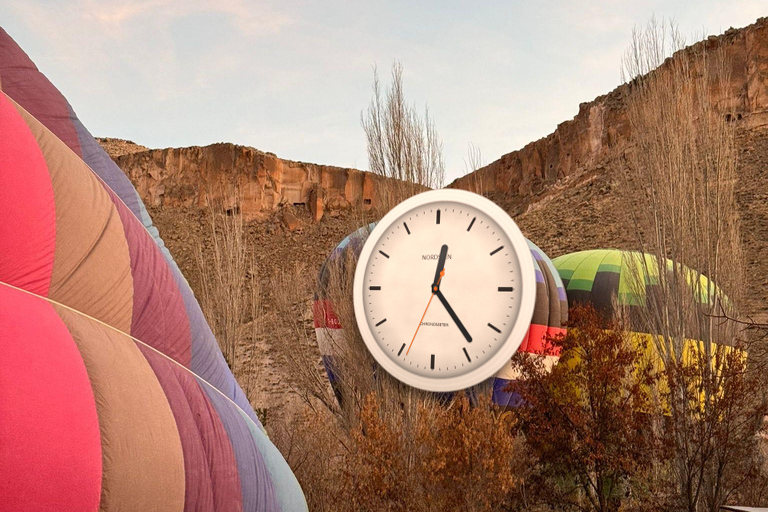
12:23:34
